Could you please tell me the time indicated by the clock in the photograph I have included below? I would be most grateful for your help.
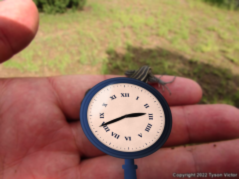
2:41
